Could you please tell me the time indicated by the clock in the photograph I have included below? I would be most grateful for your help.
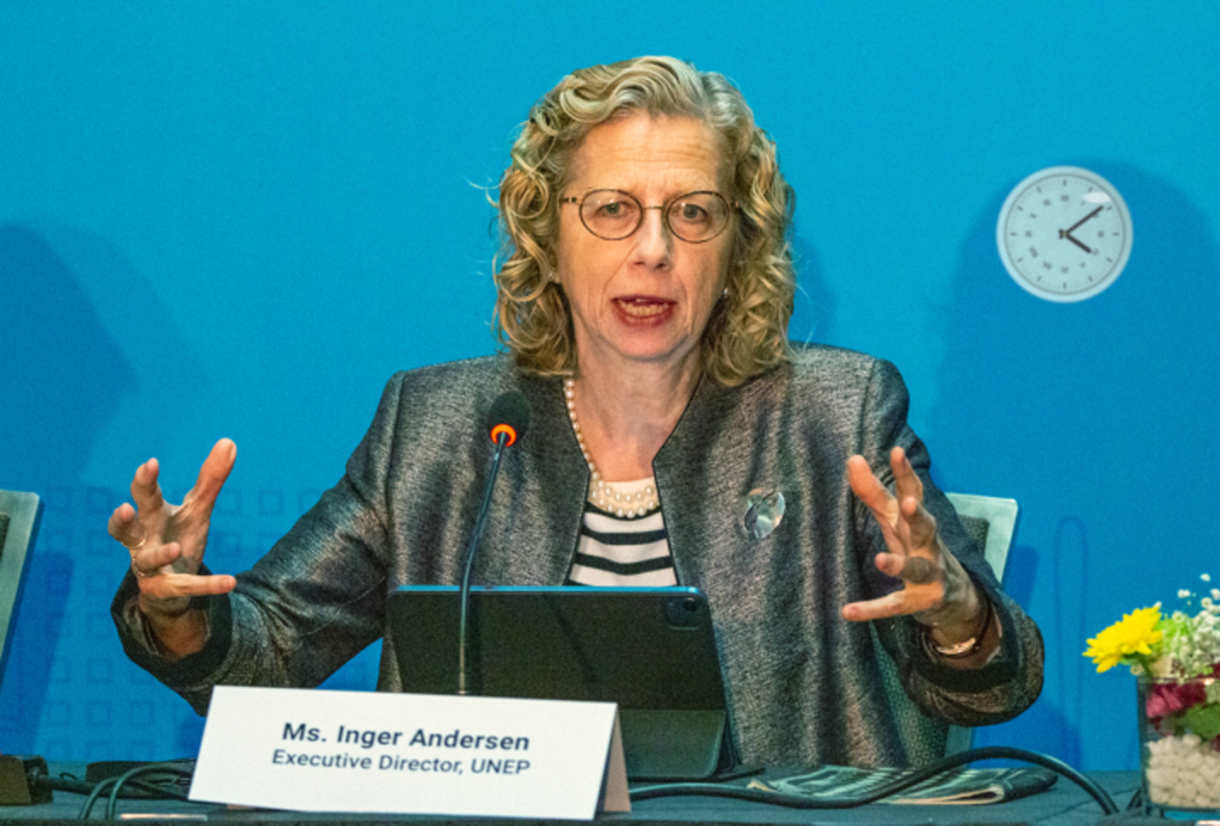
4:09
